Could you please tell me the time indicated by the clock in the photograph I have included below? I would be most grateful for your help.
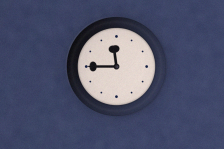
11:45
